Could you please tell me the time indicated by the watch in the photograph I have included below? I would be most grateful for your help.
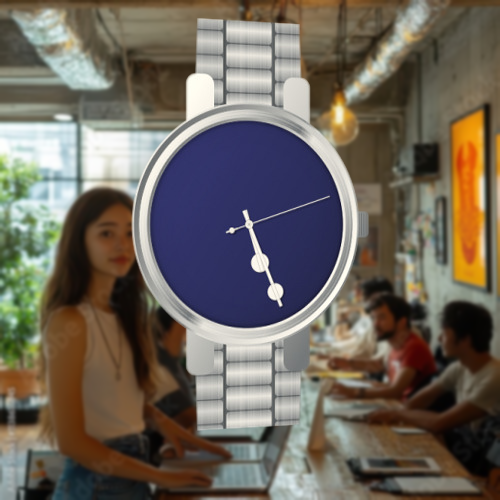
5:26:12
